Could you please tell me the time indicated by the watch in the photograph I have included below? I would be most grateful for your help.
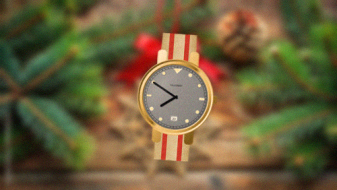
7:50
